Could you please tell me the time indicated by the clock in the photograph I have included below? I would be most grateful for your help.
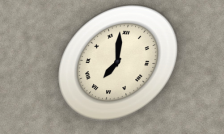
6:58
